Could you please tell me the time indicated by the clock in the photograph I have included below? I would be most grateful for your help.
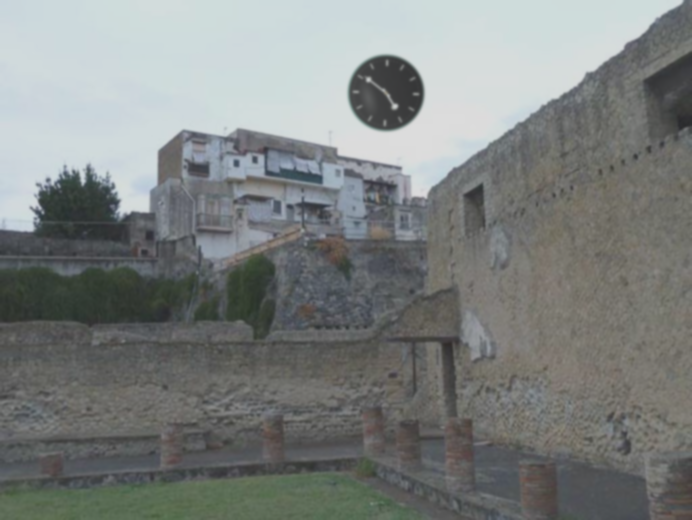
4:51
